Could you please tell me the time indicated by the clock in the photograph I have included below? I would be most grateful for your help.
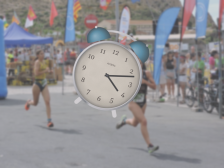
4:12
